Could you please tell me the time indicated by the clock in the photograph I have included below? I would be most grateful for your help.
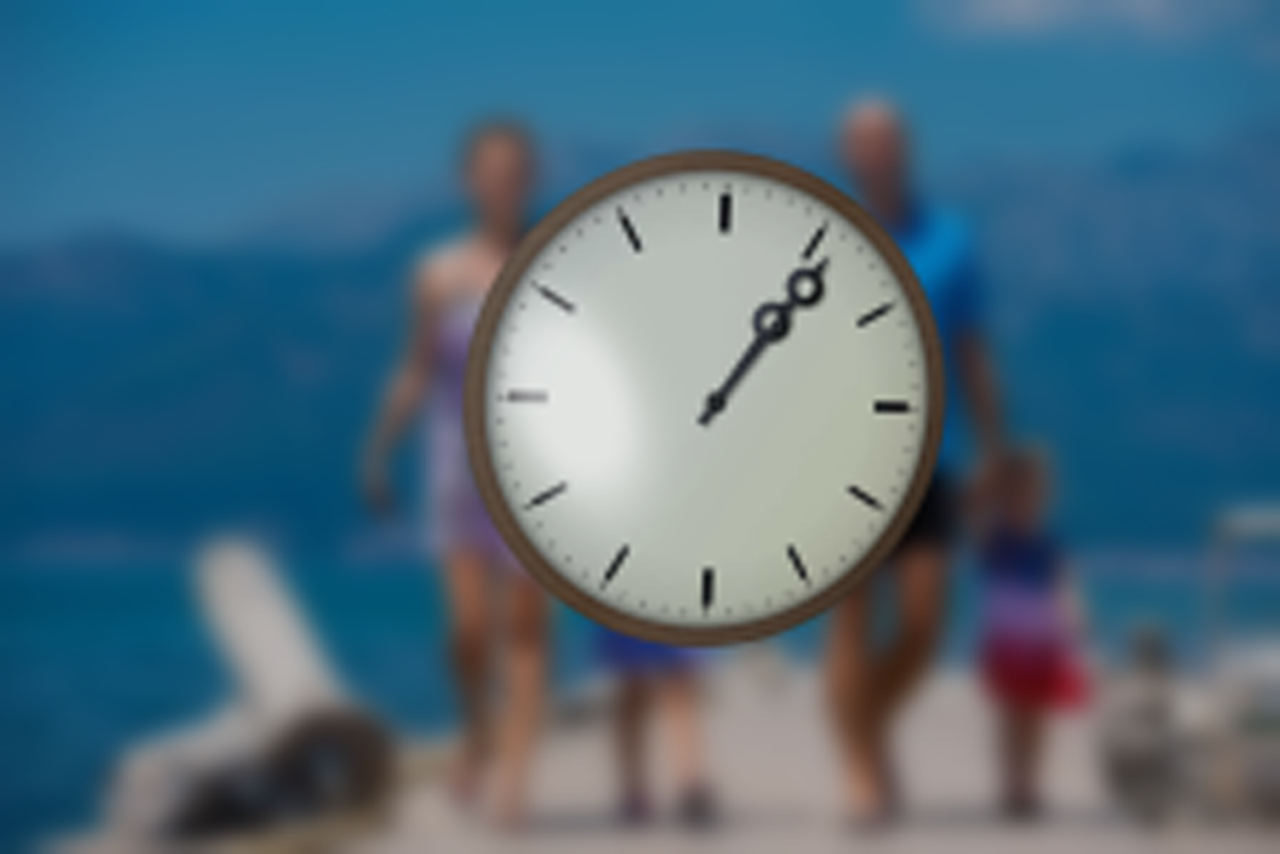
1:06
